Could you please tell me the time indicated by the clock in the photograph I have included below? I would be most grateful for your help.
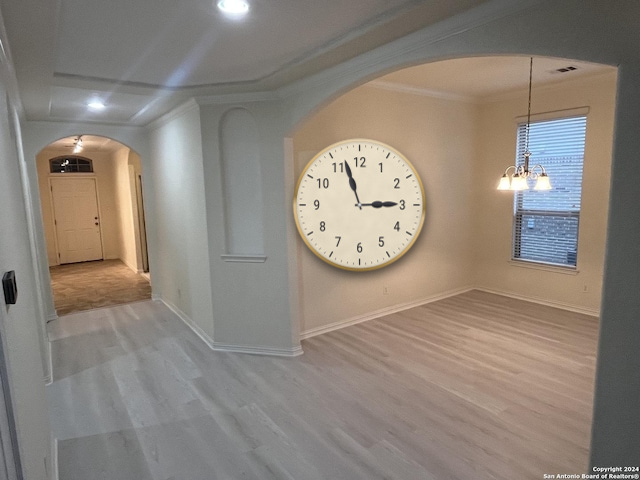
2:57
